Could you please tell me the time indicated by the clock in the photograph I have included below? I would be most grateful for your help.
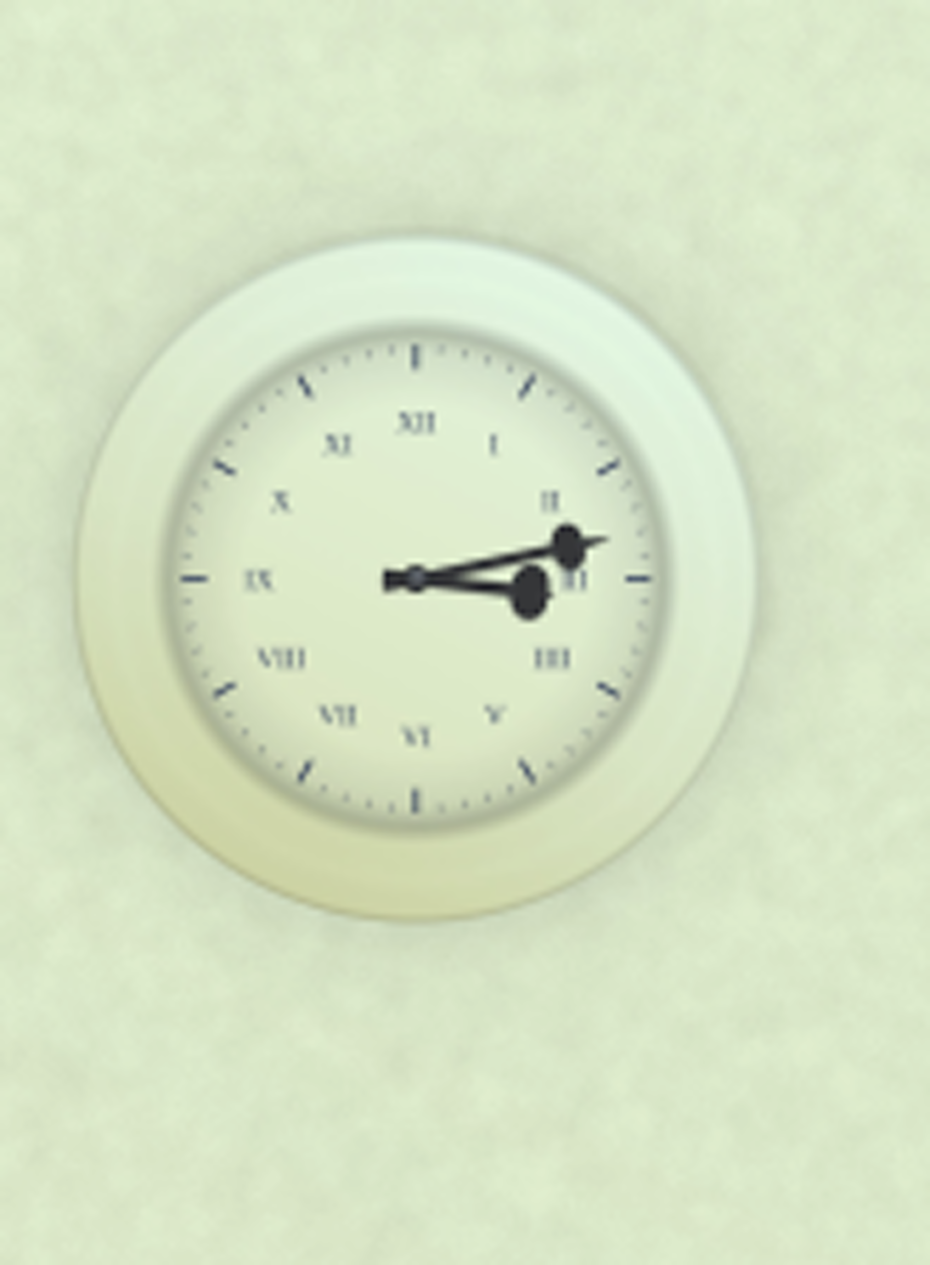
3:13
